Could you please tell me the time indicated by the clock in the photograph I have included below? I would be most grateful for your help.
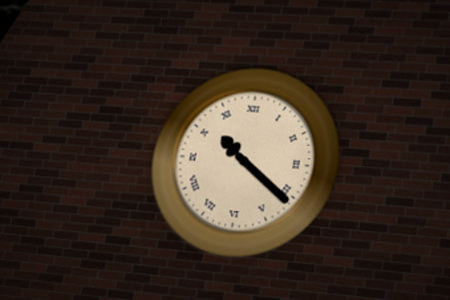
10:21
